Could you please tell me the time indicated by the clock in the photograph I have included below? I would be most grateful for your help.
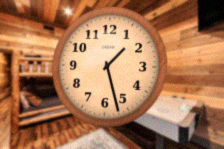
1:27
